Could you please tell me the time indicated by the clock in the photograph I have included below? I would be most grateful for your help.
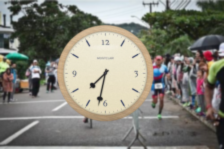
7:32
